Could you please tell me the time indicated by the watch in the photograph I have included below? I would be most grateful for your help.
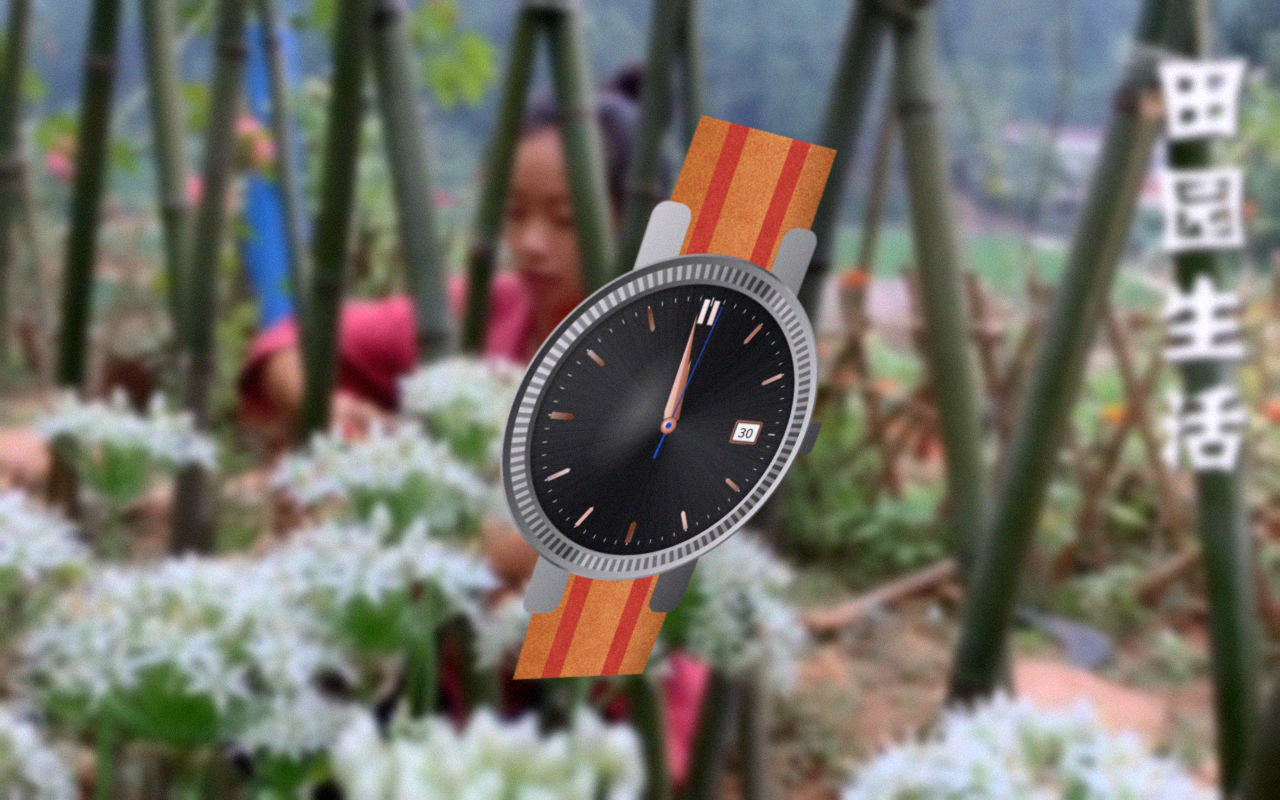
11:59:01
